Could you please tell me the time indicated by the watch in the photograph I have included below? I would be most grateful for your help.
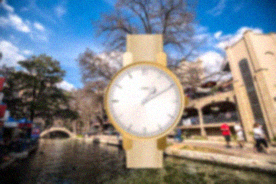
1:10
